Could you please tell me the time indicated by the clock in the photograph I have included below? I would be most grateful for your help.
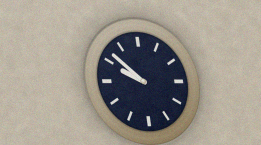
9:52
